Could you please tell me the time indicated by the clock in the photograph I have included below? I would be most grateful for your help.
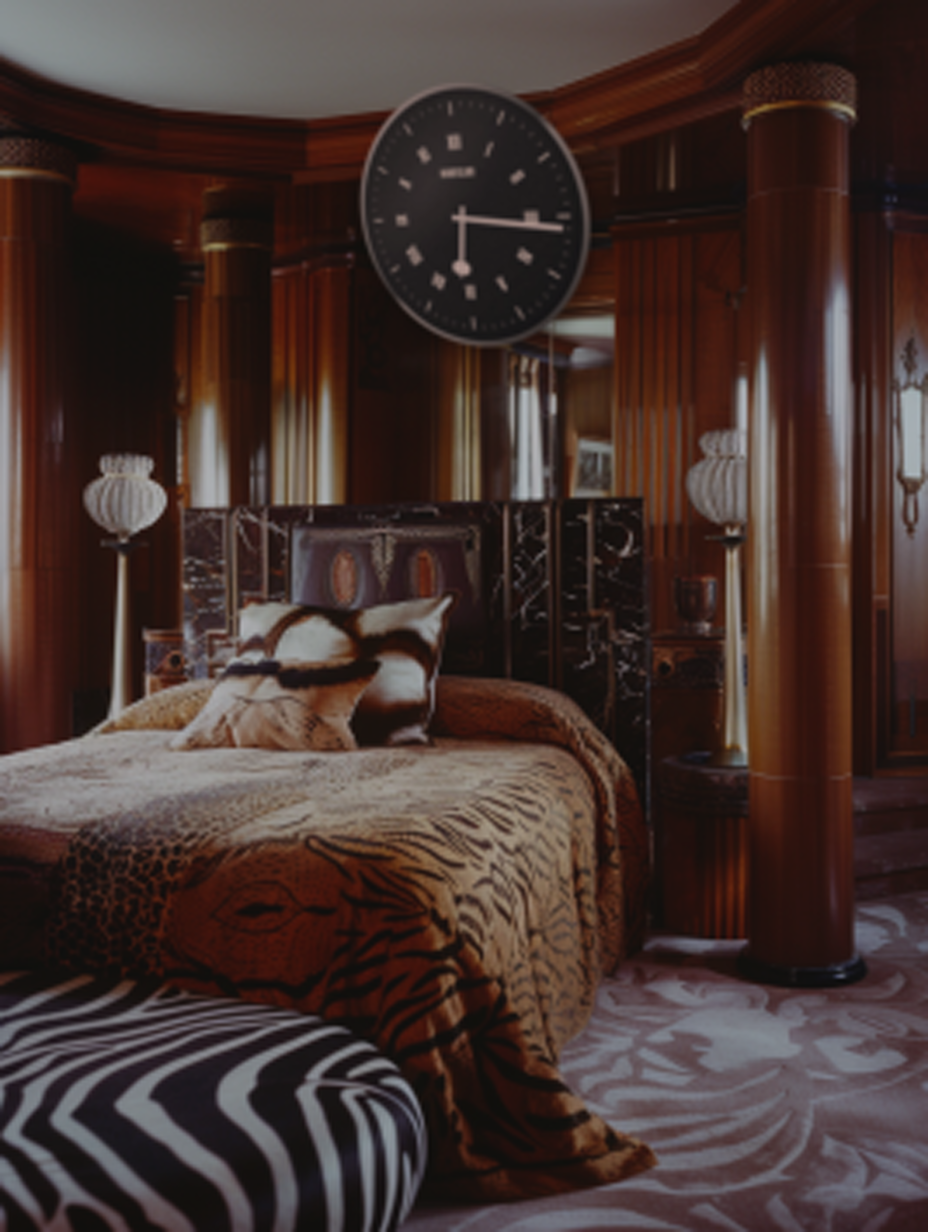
6:16
